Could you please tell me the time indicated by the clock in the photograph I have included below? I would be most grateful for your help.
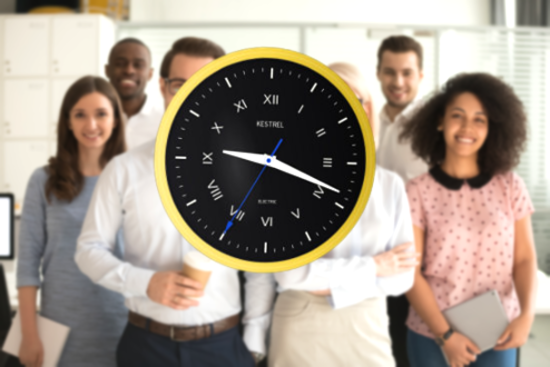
9:18:35
